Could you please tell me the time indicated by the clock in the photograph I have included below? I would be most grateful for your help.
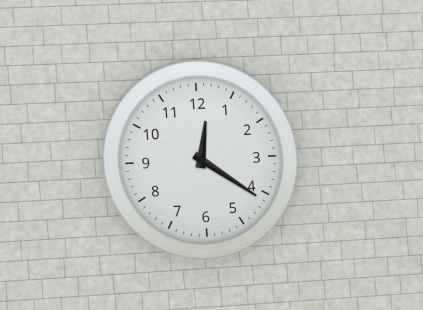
12:21
